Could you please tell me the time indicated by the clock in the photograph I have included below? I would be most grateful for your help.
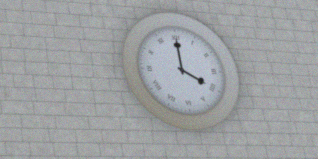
4:00
